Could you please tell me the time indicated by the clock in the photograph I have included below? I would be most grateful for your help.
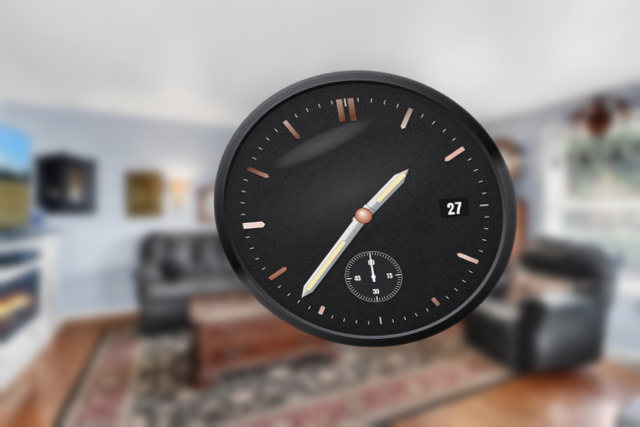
1:37
